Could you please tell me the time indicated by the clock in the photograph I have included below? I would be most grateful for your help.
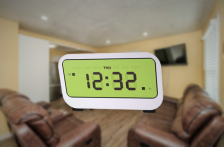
12:32
